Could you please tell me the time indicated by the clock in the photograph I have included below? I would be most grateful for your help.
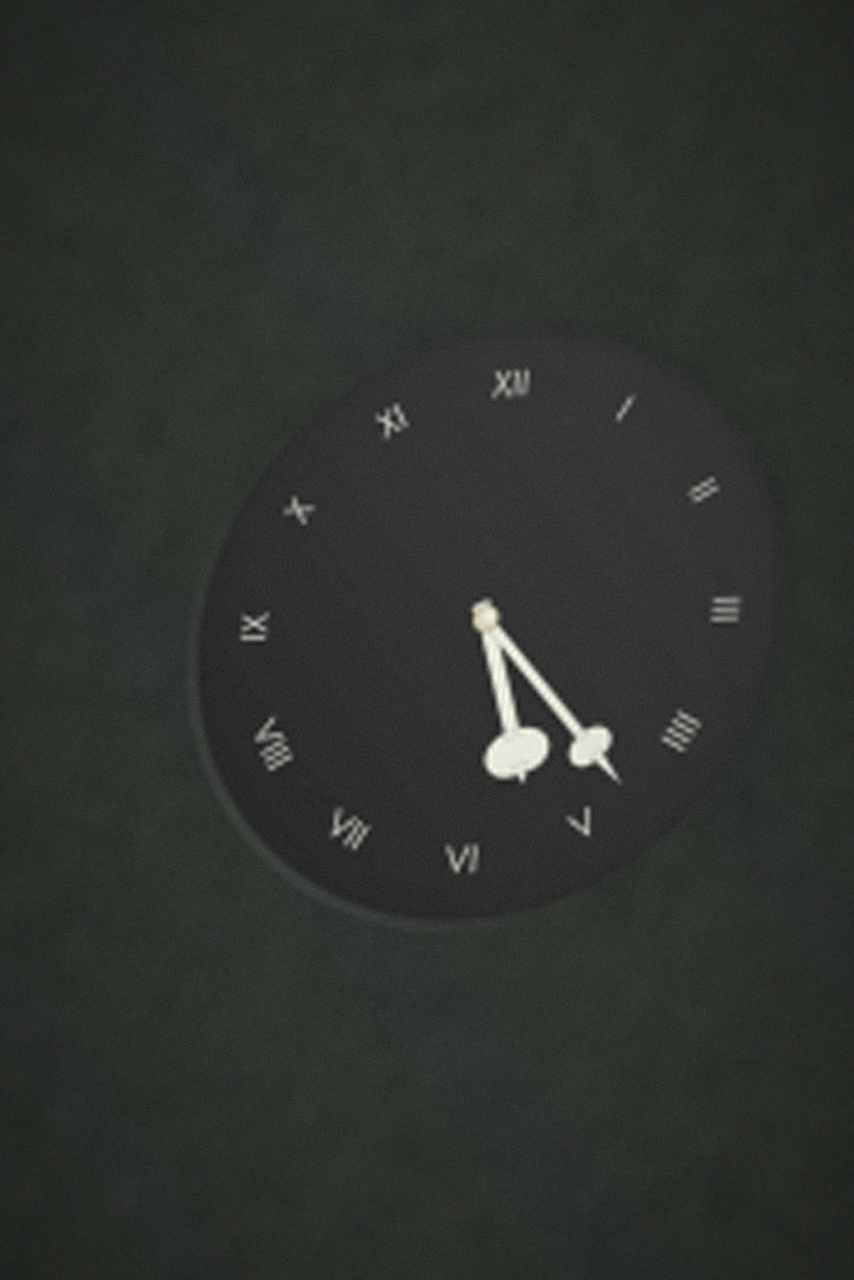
5:23
